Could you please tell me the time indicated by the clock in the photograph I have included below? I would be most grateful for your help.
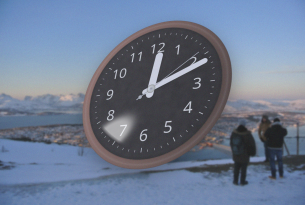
12:11:09
